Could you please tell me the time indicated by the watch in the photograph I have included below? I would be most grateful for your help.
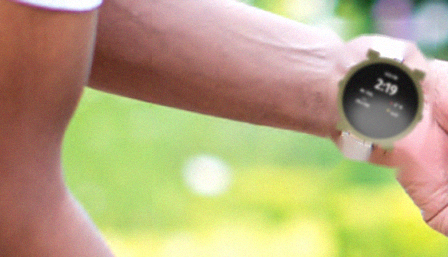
2:19
